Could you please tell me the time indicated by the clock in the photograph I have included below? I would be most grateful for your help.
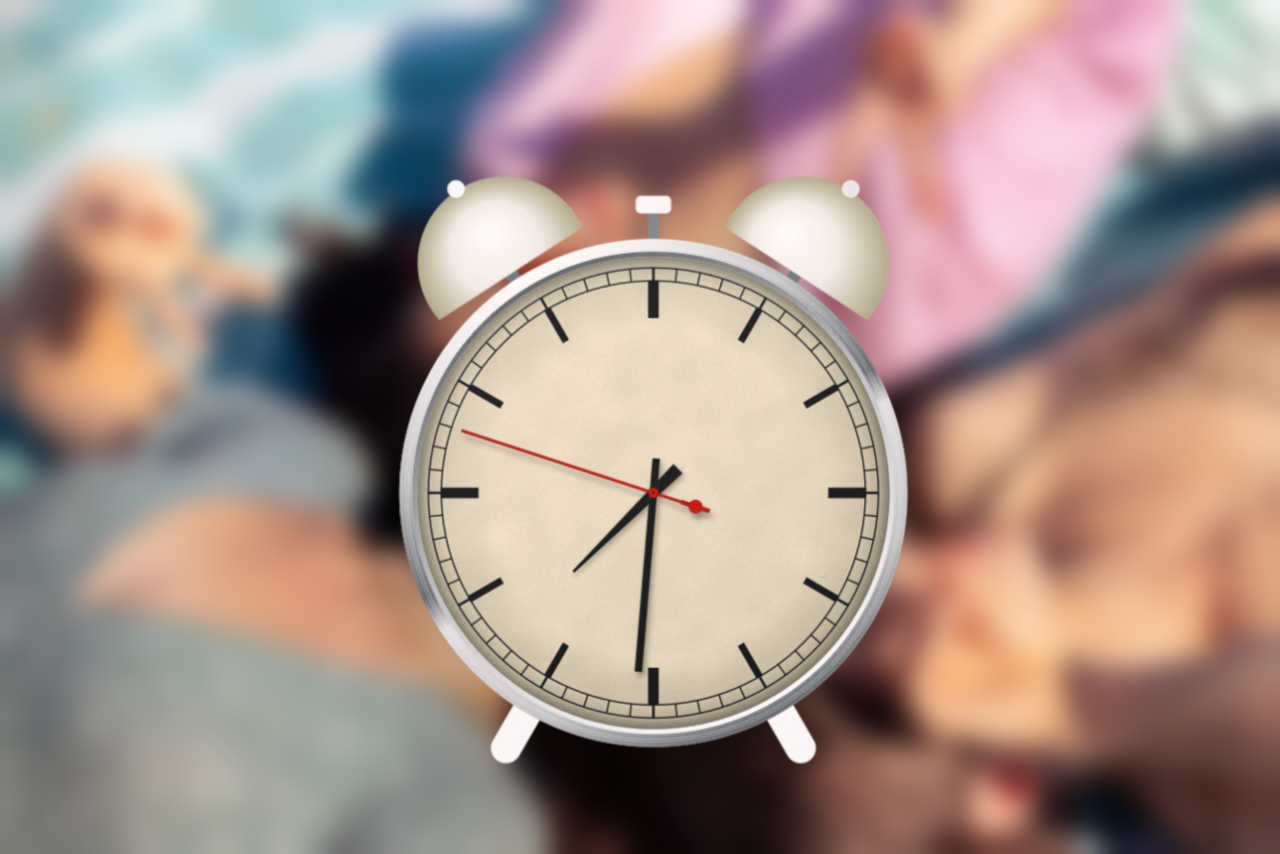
7:30:48
